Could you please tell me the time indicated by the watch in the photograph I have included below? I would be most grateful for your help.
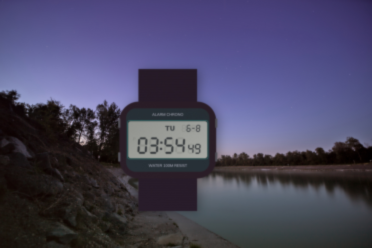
3:54:49
